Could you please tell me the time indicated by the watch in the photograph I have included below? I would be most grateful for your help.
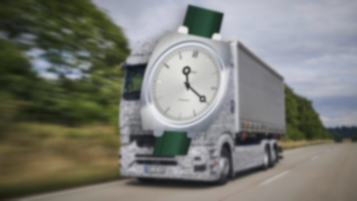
11:20
